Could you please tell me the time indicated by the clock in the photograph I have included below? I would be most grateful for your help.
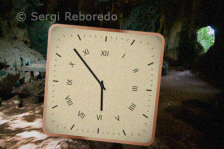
5:53
